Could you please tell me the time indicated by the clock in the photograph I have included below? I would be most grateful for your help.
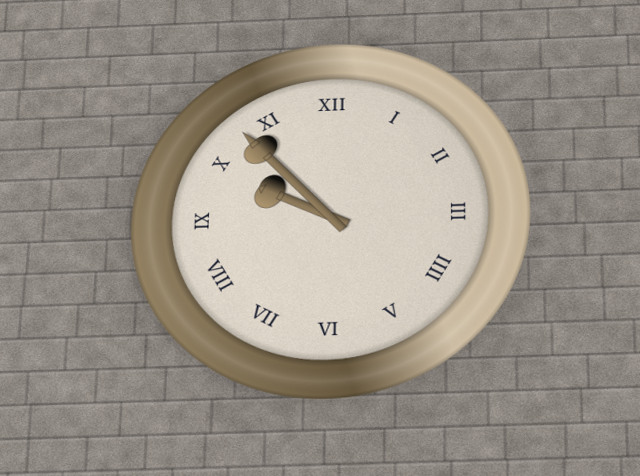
9:53
